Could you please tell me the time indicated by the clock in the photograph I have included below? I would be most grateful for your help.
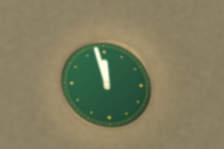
11:58
